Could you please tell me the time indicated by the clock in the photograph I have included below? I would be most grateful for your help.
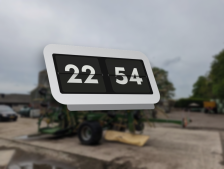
22:54
